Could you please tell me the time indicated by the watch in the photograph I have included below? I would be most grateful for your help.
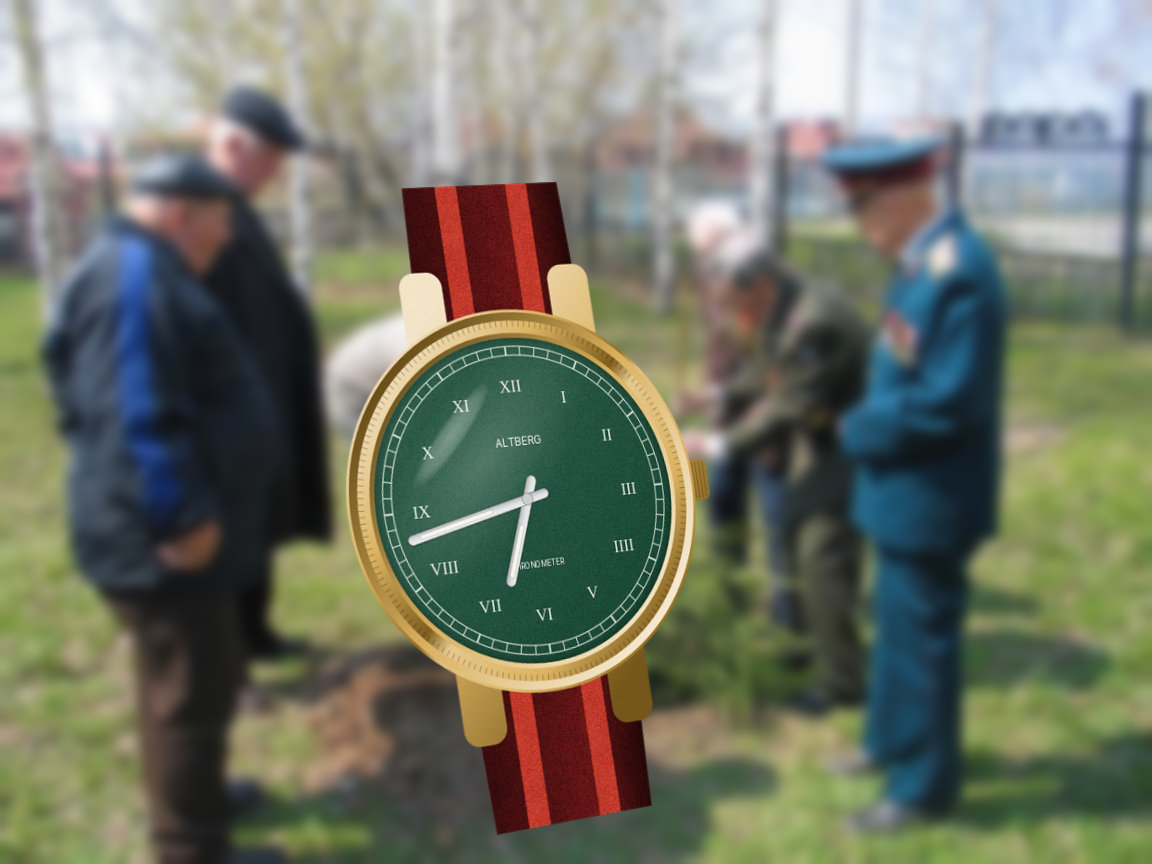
6:43
